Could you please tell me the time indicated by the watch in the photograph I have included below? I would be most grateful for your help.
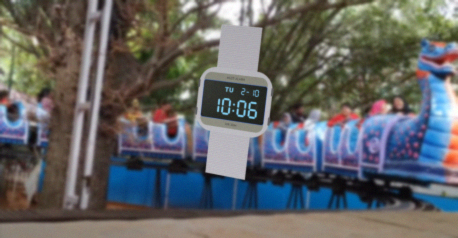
10:06
